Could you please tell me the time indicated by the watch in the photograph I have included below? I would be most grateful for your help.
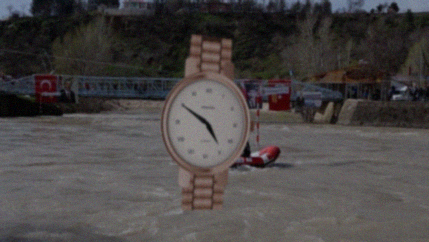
4:50
